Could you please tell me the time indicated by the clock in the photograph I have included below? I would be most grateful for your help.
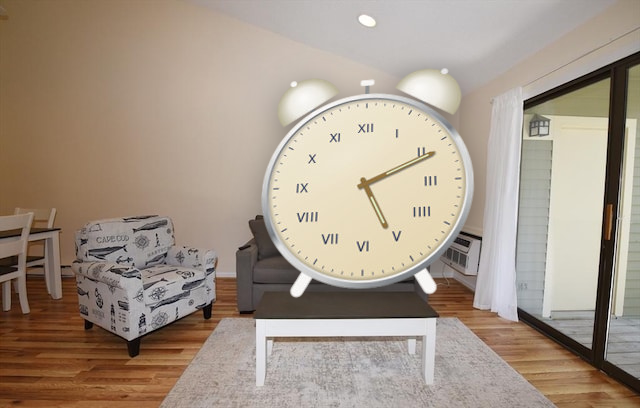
5:11
